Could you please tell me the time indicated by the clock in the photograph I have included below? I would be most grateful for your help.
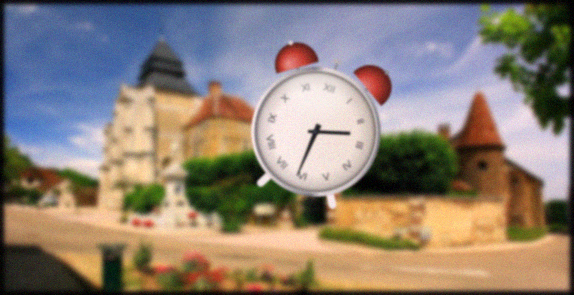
2:31
